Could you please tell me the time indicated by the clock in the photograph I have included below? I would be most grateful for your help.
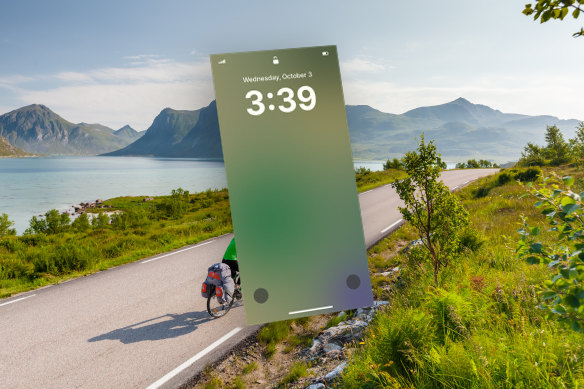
3:39
